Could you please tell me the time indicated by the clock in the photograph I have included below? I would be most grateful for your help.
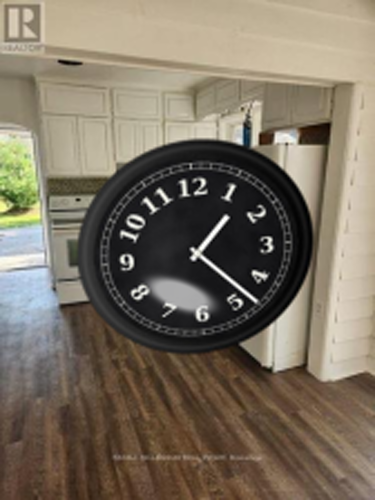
1:23
